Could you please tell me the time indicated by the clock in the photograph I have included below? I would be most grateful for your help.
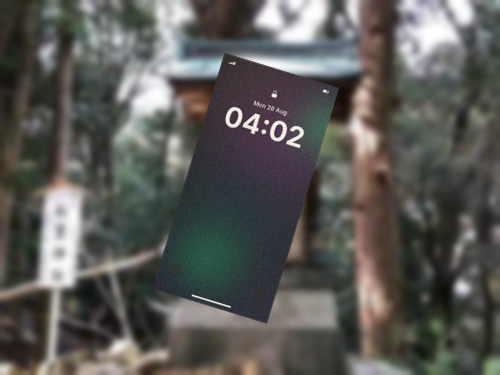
4:02
